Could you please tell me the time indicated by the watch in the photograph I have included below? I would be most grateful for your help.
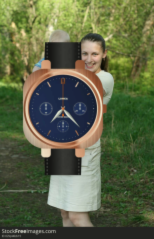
7:23
